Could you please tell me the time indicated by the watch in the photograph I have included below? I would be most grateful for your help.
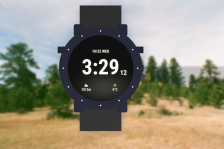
3:29:12
